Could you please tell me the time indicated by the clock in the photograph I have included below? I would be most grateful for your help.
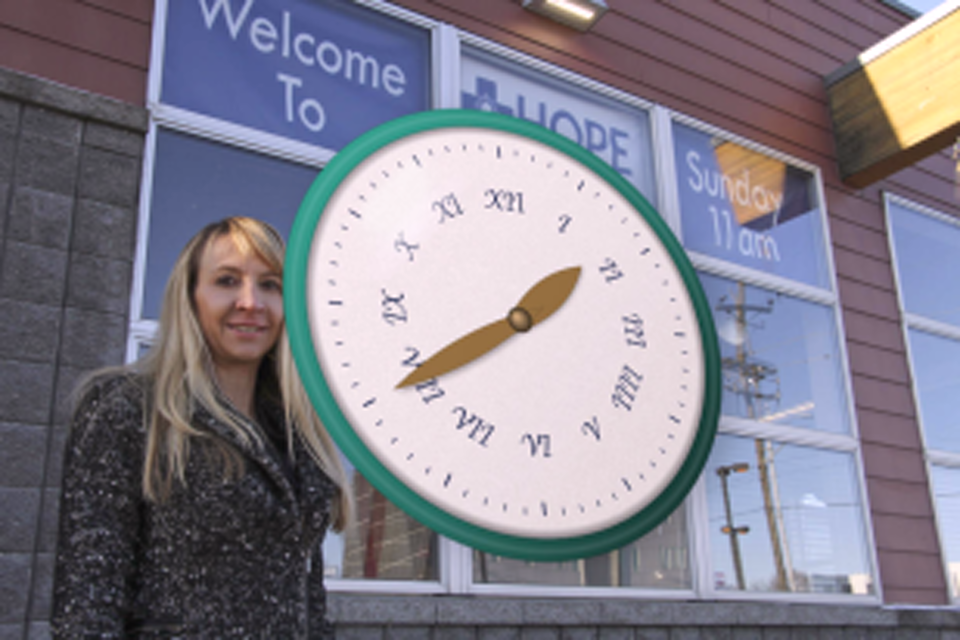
1:40
